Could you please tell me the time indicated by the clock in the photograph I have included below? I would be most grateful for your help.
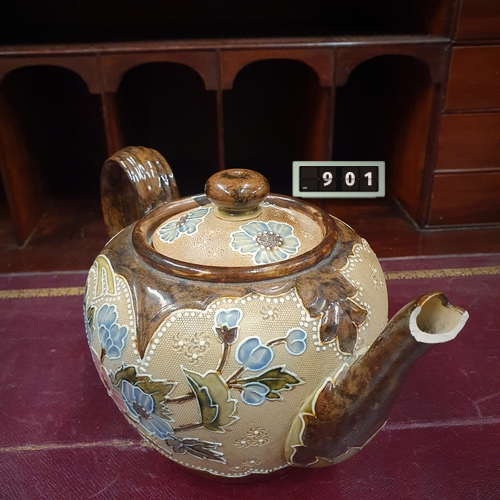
9:01
